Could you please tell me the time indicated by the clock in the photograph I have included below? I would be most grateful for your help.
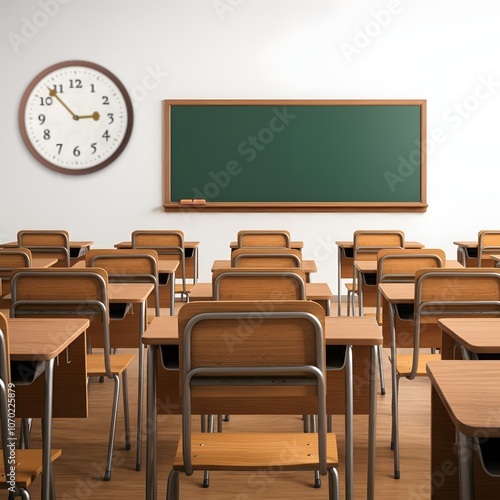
2:53
